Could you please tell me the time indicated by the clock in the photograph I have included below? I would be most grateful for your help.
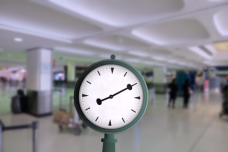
8:10
